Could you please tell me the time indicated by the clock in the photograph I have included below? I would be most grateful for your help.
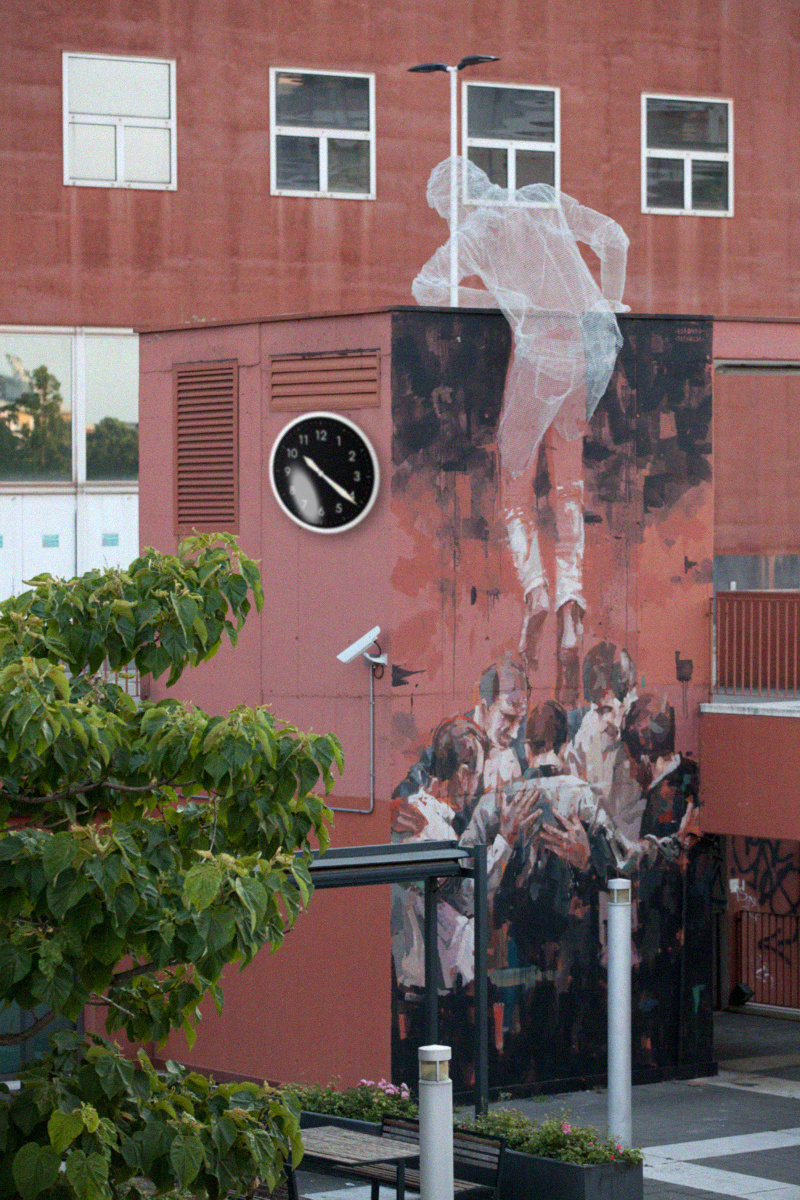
10:21
